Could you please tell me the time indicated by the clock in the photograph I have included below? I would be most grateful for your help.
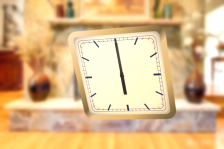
6:00
